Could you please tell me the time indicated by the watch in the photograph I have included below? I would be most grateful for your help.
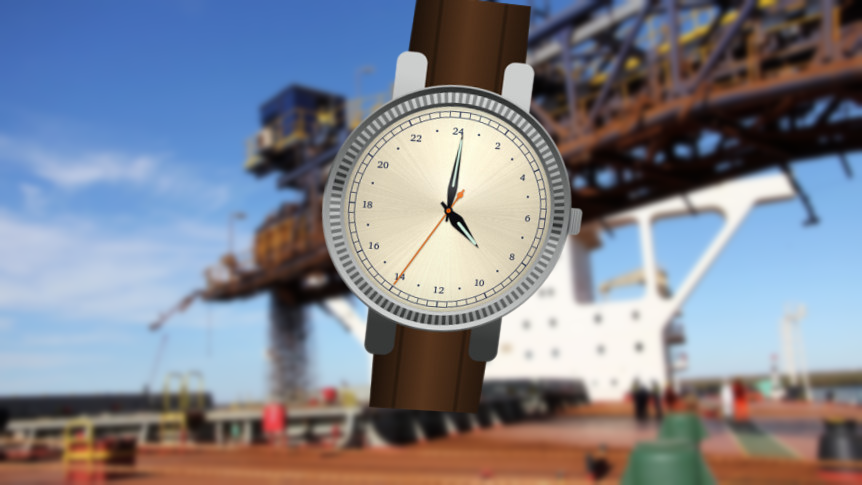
9:00:35
